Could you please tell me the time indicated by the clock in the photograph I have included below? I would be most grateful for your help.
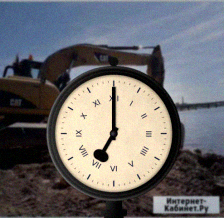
7:00
